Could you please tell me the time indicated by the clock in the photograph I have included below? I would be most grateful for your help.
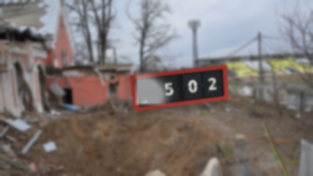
5:02
